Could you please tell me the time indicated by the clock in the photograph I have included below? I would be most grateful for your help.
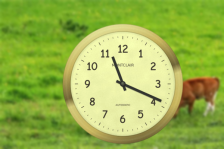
11:19
